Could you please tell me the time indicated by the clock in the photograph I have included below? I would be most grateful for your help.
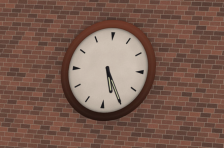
5:25
